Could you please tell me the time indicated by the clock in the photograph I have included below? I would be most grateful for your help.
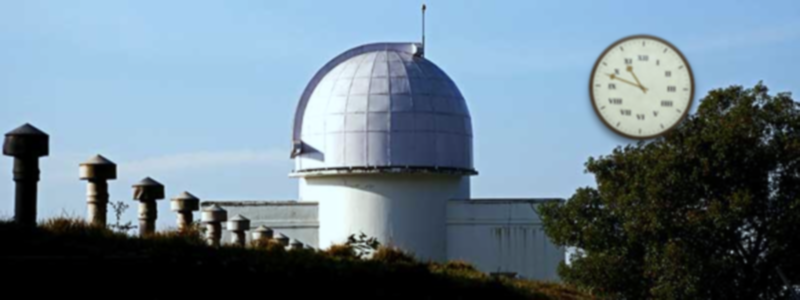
10:48
